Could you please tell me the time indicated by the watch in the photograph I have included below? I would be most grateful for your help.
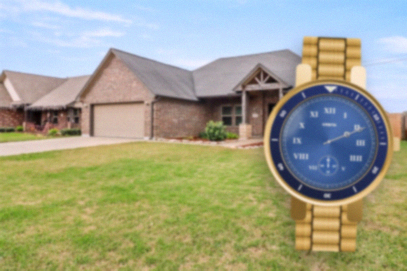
2:11
